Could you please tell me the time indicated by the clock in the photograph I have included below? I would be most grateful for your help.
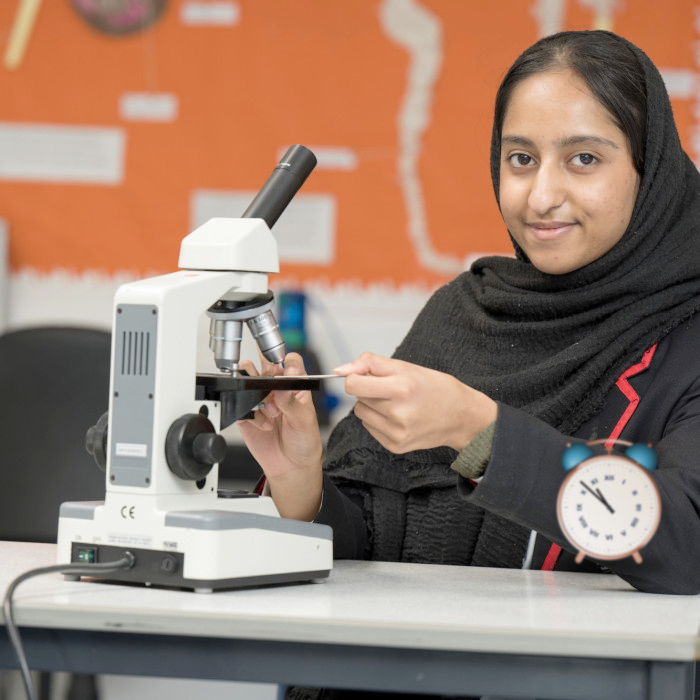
10:52
